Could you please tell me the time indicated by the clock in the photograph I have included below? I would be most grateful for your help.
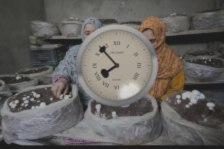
7:53
